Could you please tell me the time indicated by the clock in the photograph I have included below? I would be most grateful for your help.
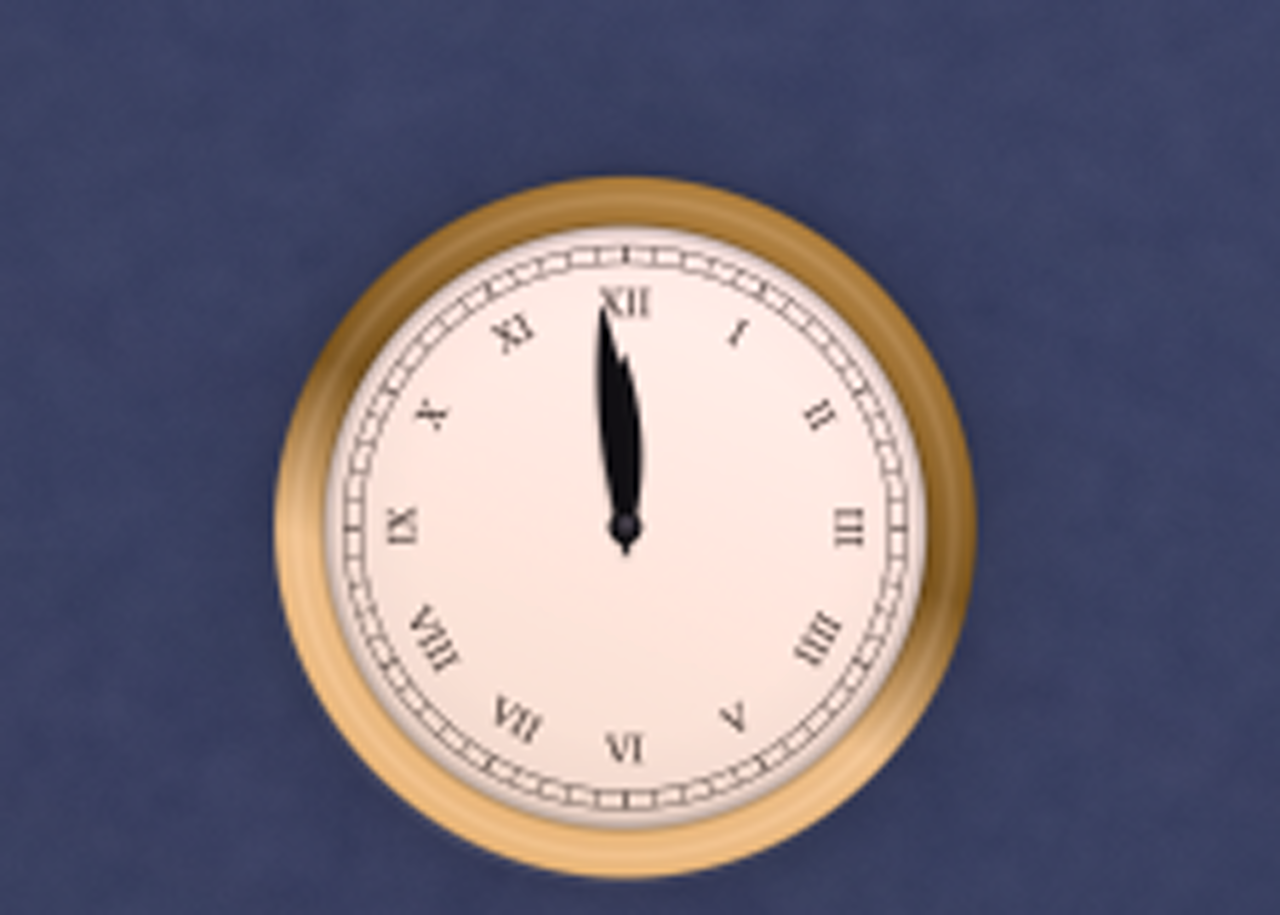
11:59
